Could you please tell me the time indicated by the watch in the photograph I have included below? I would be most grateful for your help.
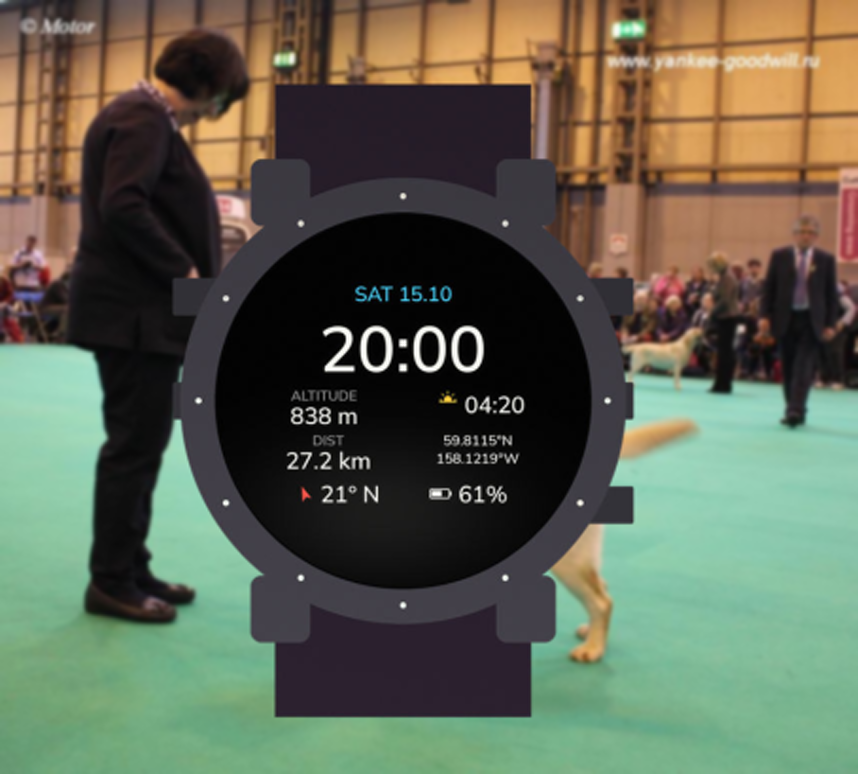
20:00
